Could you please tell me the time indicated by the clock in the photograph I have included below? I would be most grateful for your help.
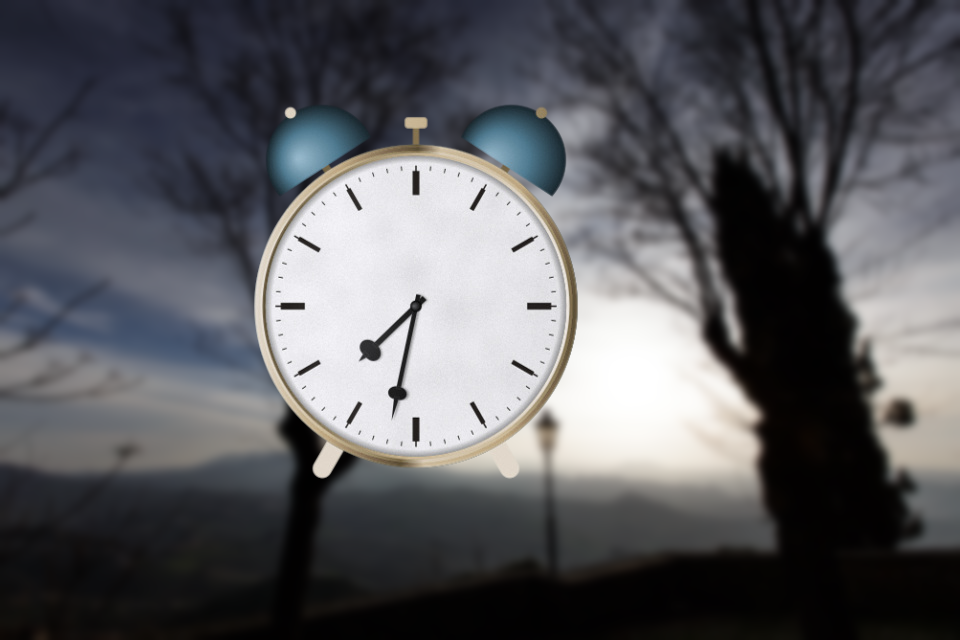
7:32
